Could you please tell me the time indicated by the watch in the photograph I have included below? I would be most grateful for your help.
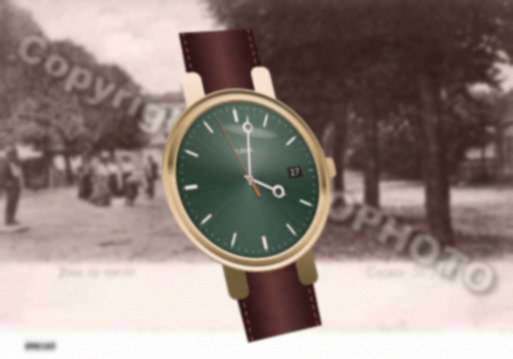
4:01:57
